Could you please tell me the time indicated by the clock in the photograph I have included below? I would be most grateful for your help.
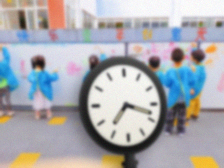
7:18
